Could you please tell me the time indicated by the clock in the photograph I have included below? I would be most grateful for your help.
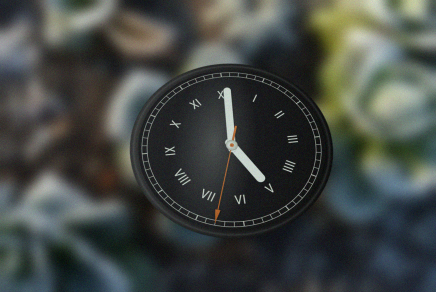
5:00:33
